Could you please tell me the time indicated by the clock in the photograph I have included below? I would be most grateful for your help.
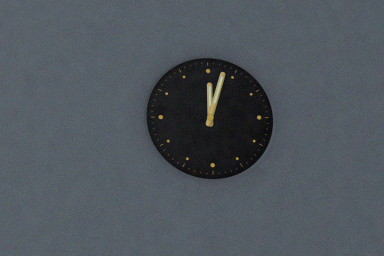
12:03
